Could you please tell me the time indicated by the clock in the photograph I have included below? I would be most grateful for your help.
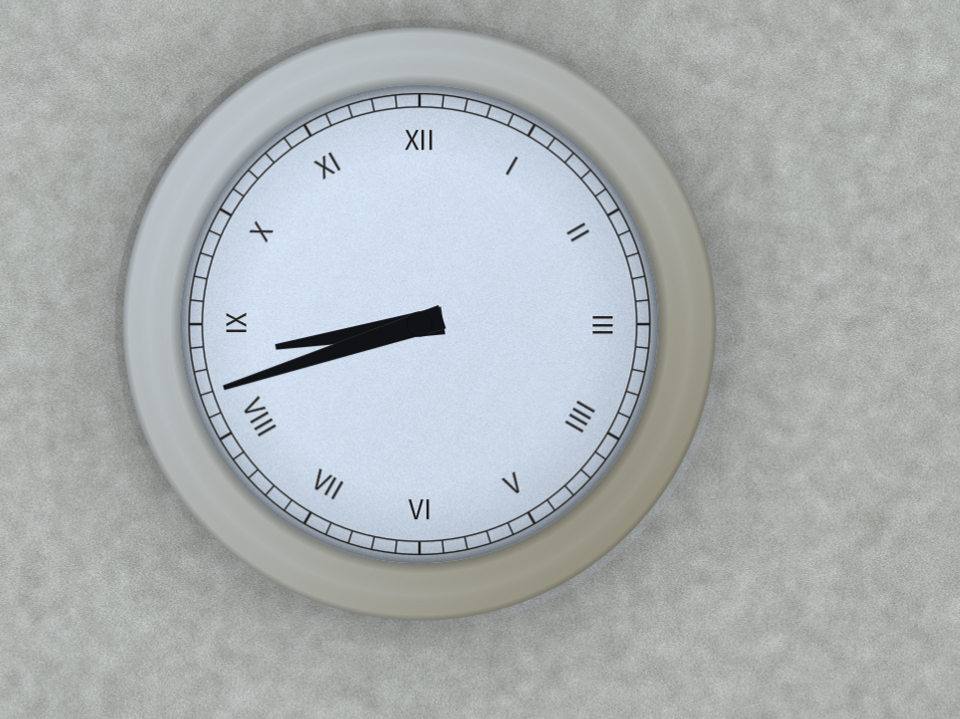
8:42
